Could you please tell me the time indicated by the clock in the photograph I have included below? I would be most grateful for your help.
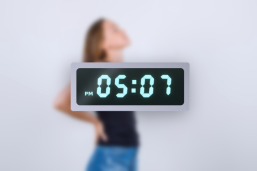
5:07
